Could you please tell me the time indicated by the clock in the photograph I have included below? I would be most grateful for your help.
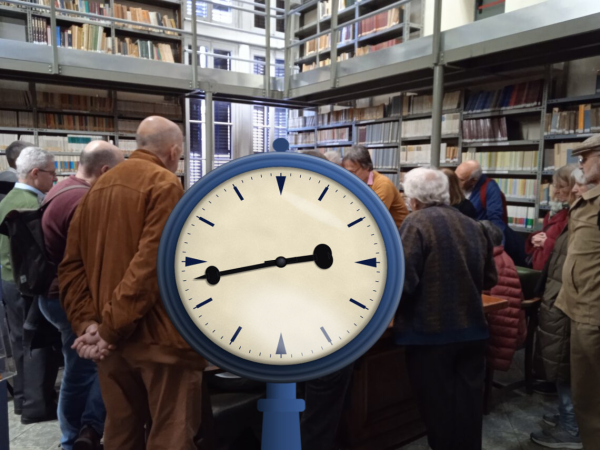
2:43
